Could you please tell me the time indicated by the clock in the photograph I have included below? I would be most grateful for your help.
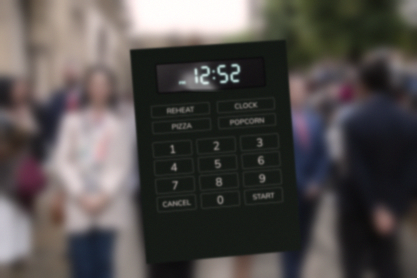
12:52
